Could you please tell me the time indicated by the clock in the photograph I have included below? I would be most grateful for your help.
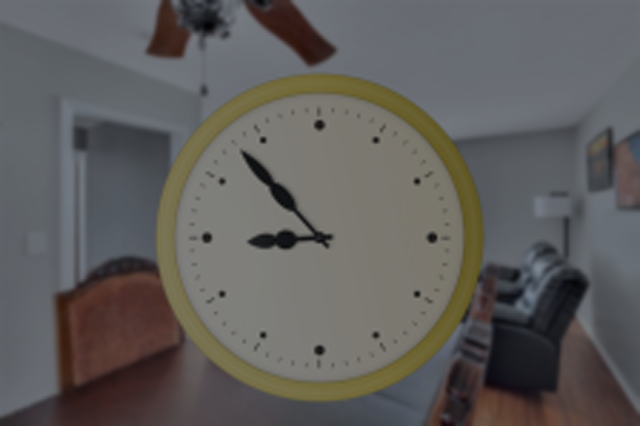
8:53
